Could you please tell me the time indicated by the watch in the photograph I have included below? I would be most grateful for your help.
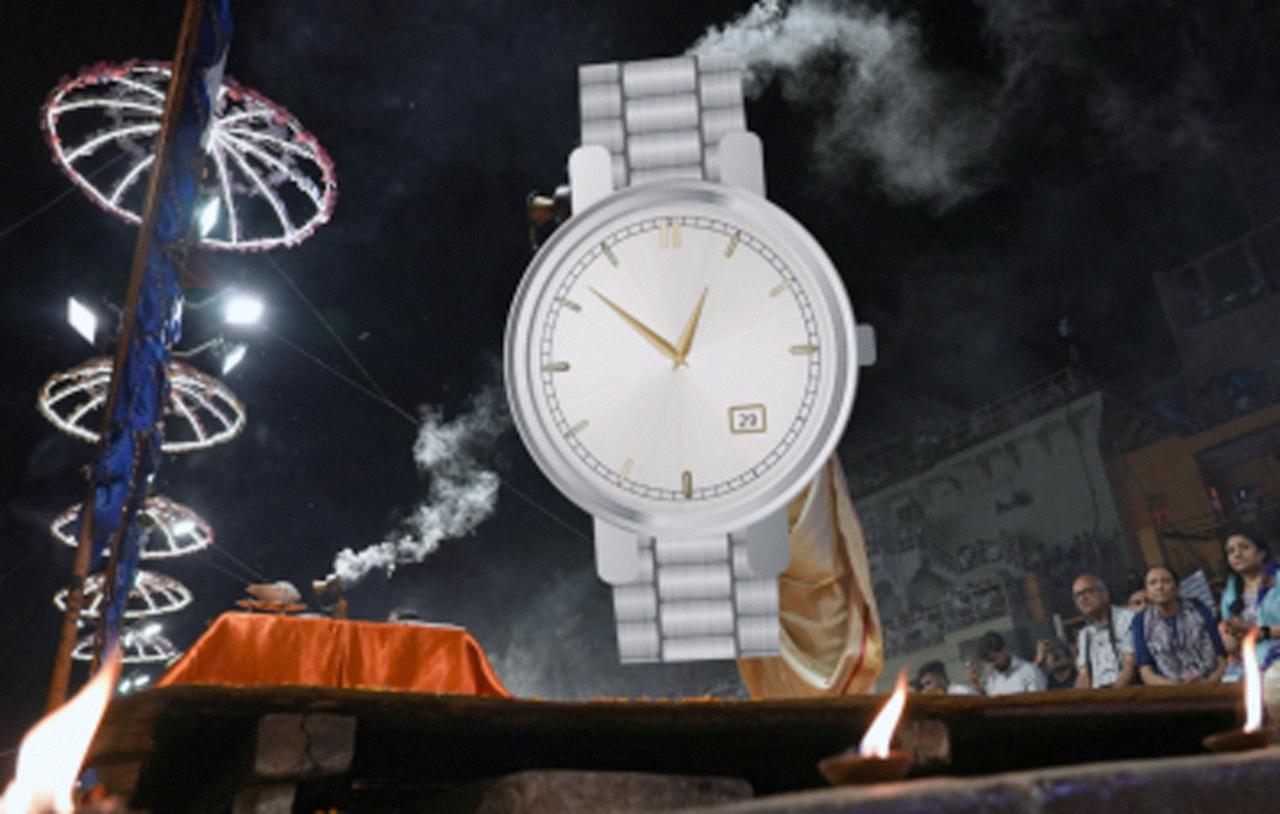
12:52
